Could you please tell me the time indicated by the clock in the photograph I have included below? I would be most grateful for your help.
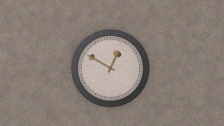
12:50
